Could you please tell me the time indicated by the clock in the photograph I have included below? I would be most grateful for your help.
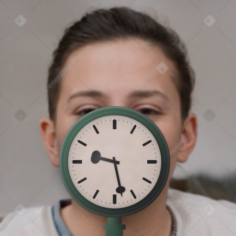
9:28
